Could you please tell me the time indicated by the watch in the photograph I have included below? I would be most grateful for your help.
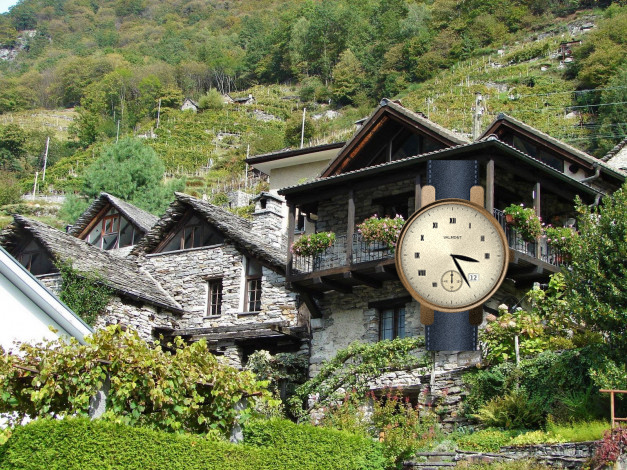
3:25
